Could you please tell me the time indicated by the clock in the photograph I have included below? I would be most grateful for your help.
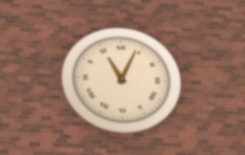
11:04
